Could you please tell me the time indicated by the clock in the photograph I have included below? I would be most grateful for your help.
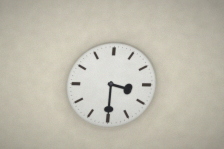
3:30
